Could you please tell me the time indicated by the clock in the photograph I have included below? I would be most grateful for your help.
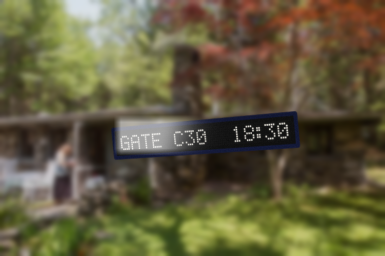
18:30
